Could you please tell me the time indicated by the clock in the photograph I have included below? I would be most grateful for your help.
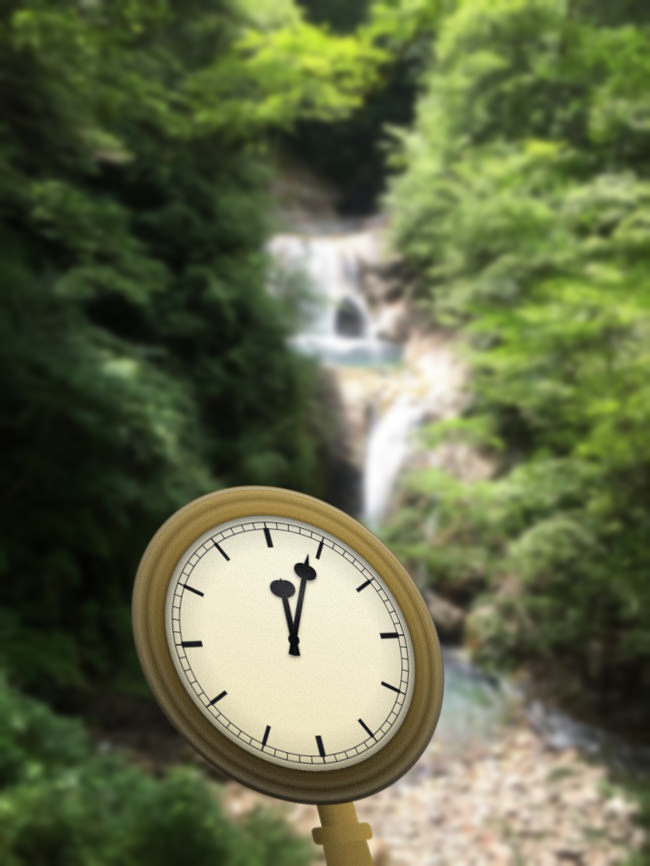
12:04
